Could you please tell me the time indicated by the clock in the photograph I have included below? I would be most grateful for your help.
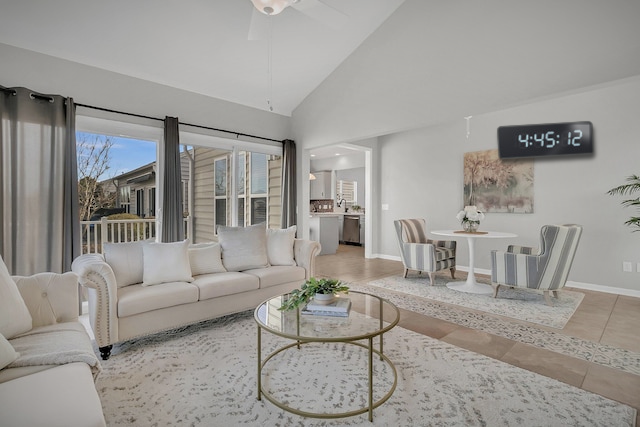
4:45:12
